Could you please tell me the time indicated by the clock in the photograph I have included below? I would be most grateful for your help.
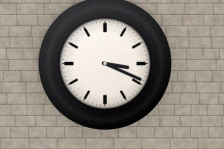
3:19
